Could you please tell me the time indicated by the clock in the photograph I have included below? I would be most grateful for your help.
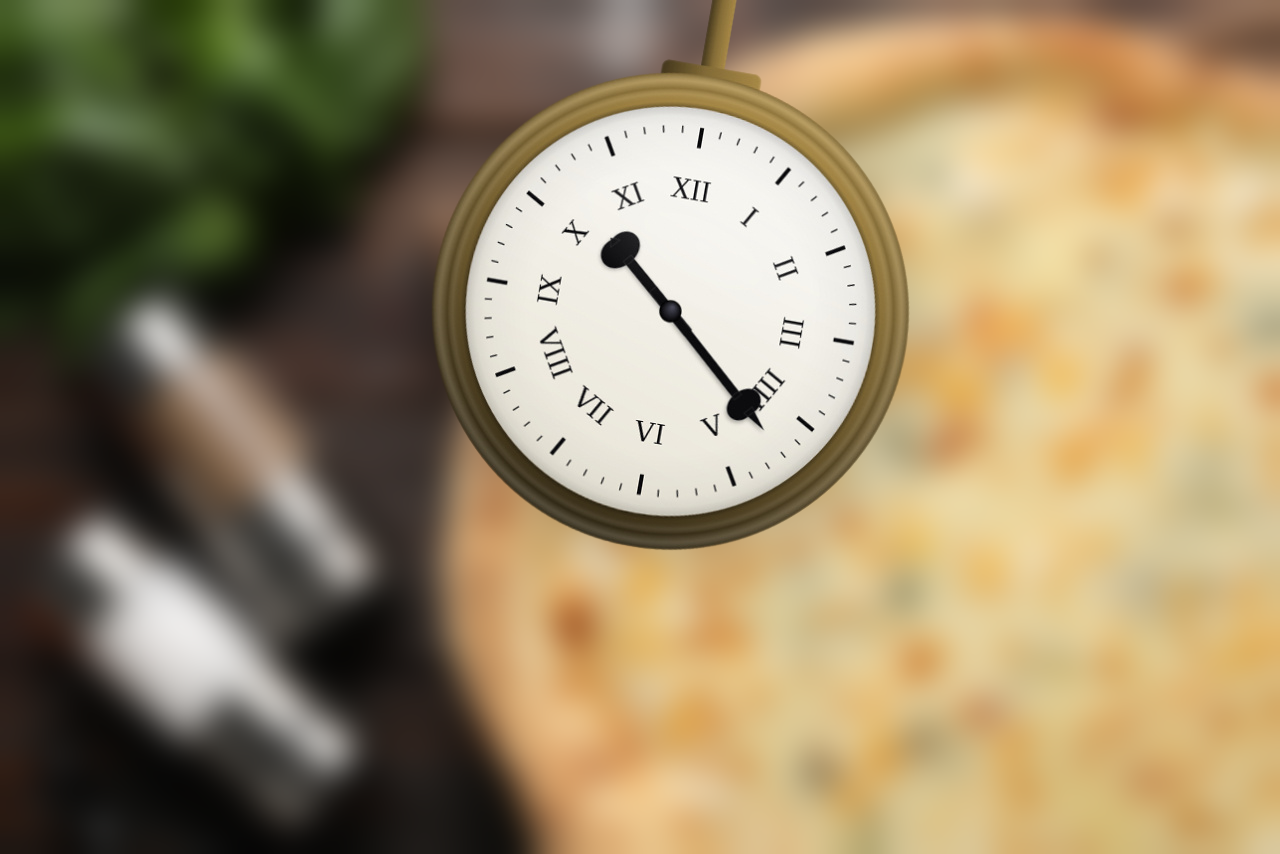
10:22
